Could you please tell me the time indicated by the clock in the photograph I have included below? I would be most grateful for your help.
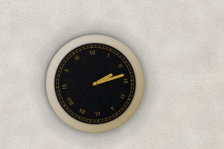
2:13
